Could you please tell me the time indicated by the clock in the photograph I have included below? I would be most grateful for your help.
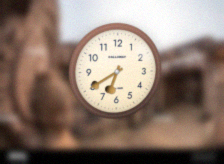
6:40
